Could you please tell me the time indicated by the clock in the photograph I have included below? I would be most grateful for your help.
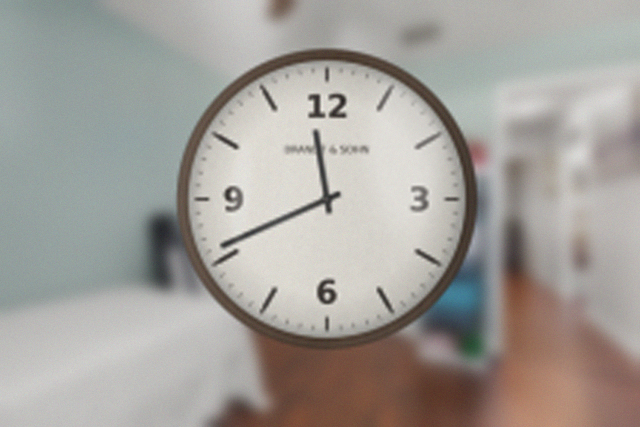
11:41
